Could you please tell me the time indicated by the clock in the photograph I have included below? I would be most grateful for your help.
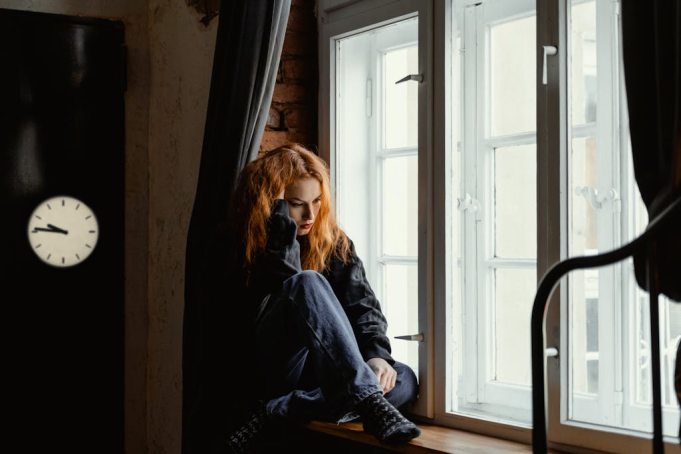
9:46
